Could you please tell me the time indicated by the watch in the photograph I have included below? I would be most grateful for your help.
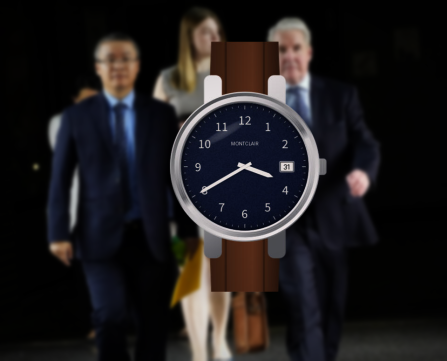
3:40
